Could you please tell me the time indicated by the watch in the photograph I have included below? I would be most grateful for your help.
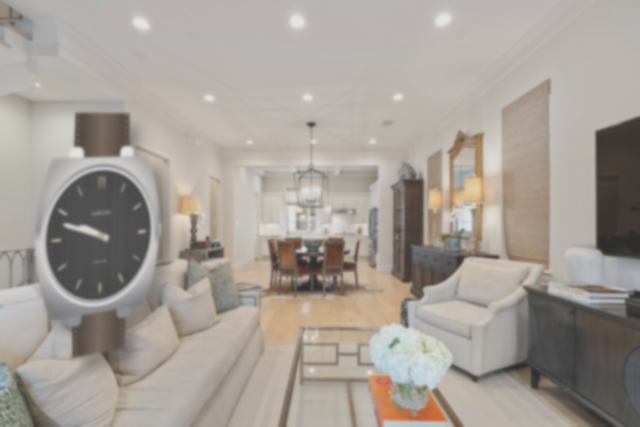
9:48
